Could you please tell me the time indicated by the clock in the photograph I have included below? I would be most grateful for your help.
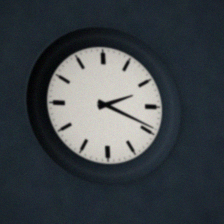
2:19
